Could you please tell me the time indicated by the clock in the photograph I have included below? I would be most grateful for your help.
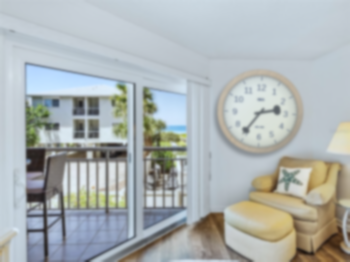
2:36
